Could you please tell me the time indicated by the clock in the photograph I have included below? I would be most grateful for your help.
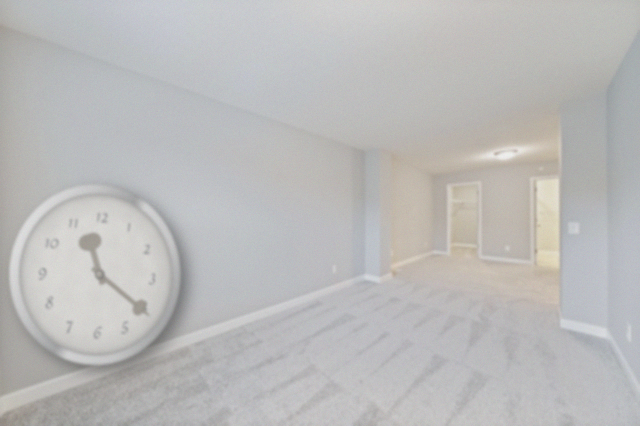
11:21
